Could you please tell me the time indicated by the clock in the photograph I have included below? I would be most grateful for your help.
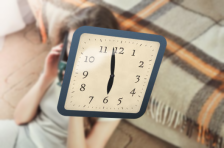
5:58
